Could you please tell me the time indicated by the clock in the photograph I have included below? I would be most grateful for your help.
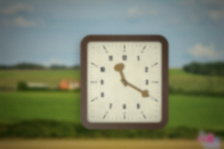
11:20
